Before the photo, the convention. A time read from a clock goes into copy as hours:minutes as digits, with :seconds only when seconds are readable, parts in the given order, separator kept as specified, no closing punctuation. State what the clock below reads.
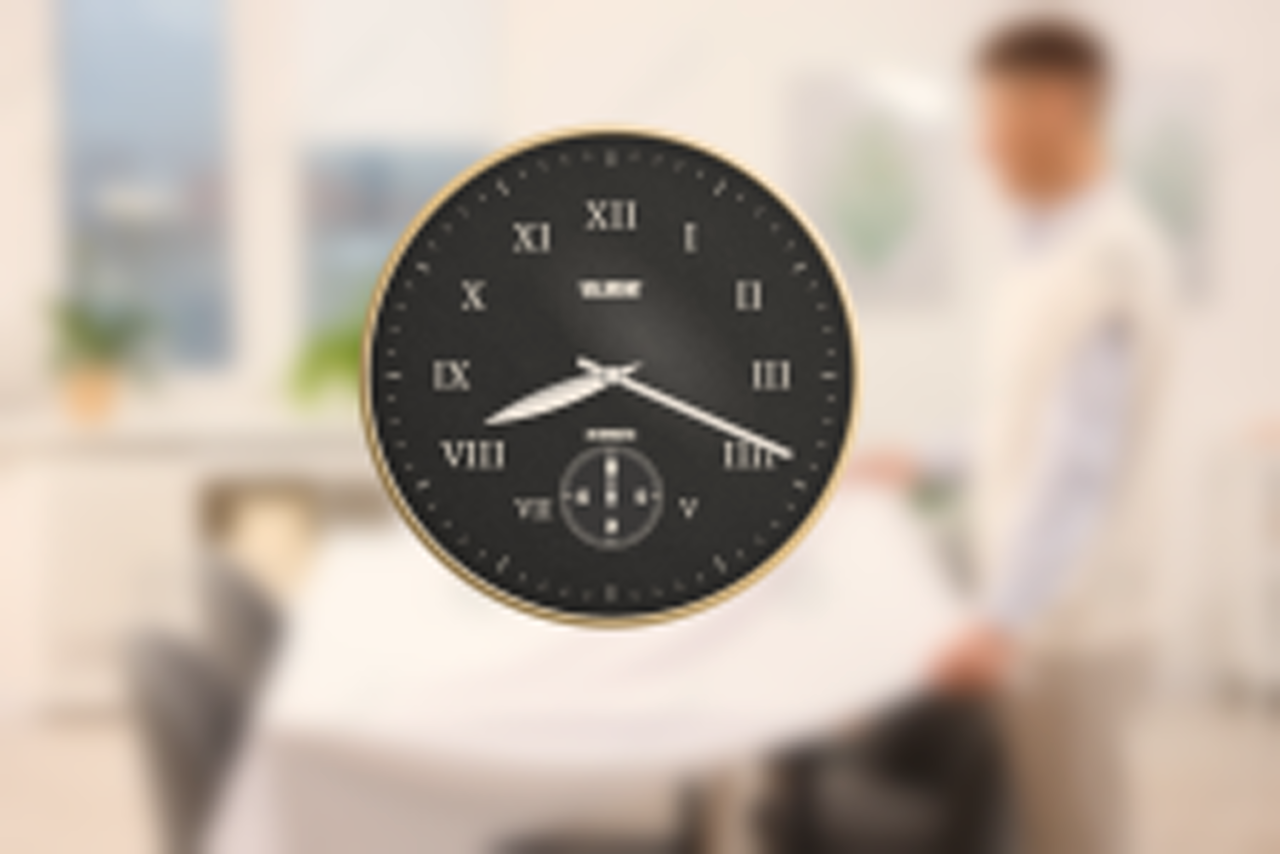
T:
8:19
